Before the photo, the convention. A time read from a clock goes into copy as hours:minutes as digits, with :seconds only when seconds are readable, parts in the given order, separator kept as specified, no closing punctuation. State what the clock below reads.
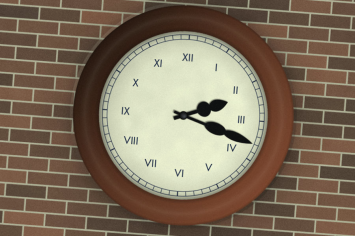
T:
2:18
